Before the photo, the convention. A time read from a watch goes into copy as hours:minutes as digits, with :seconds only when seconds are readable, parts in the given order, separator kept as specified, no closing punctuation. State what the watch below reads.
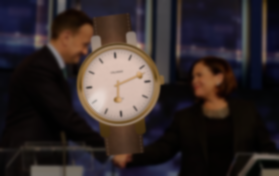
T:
6:12
